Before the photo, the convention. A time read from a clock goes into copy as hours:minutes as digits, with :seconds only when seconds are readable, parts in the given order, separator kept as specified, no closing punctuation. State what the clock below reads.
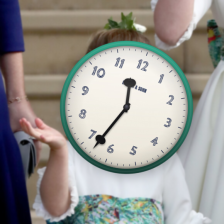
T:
11:33
